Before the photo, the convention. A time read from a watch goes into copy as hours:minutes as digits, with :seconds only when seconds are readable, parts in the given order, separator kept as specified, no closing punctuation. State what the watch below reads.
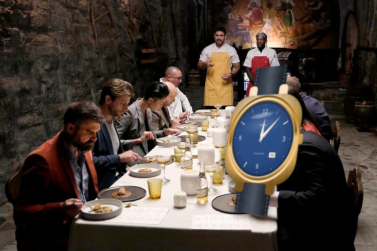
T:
12:07
